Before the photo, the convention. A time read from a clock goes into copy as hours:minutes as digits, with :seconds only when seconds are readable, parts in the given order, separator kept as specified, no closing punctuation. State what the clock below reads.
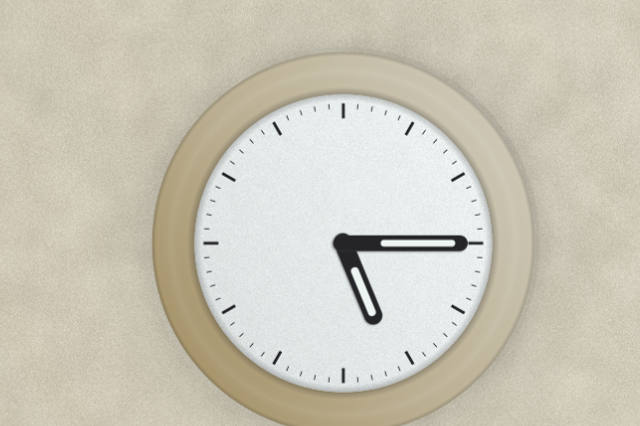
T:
5:15
